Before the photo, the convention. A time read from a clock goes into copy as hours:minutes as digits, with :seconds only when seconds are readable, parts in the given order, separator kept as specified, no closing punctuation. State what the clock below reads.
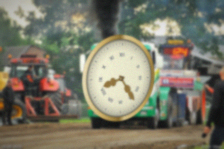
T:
8:24
